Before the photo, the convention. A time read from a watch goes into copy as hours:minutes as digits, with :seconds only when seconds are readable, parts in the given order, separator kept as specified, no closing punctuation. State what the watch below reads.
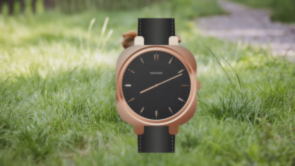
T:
8:11
